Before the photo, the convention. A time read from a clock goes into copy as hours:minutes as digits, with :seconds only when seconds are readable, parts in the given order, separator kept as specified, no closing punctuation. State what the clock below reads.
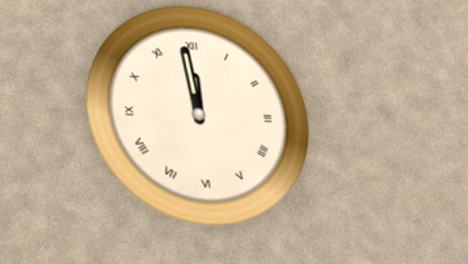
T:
11:59
